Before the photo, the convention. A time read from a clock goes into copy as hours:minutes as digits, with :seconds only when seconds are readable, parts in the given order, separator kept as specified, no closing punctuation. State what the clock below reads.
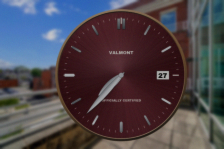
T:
7:37
